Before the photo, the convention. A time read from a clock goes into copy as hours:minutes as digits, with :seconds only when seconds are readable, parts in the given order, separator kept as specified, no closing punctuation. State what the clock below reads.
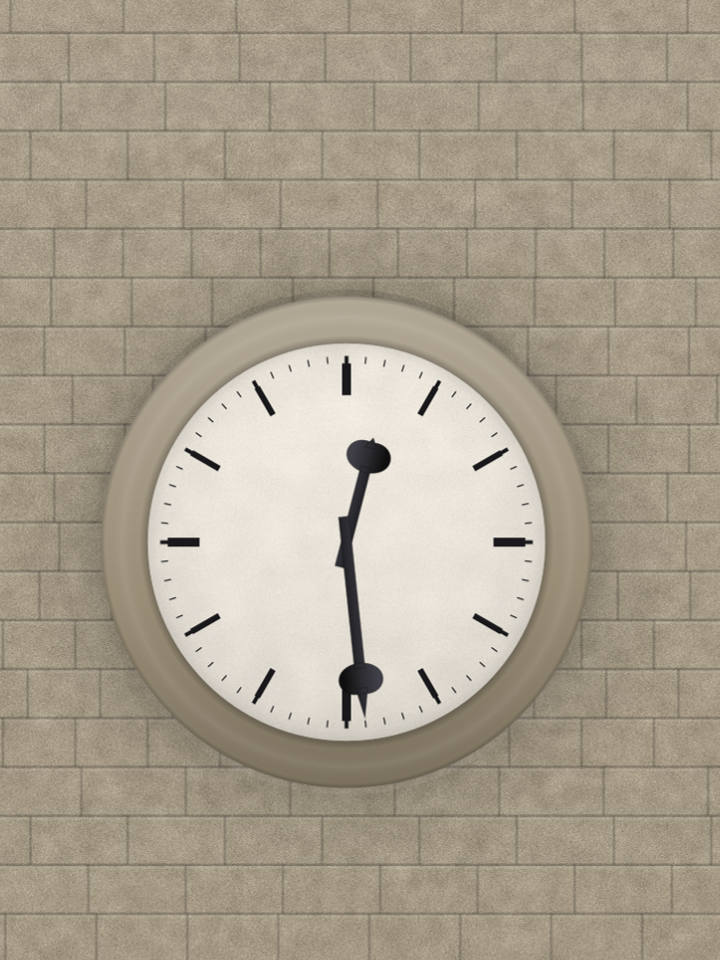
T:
12:29
